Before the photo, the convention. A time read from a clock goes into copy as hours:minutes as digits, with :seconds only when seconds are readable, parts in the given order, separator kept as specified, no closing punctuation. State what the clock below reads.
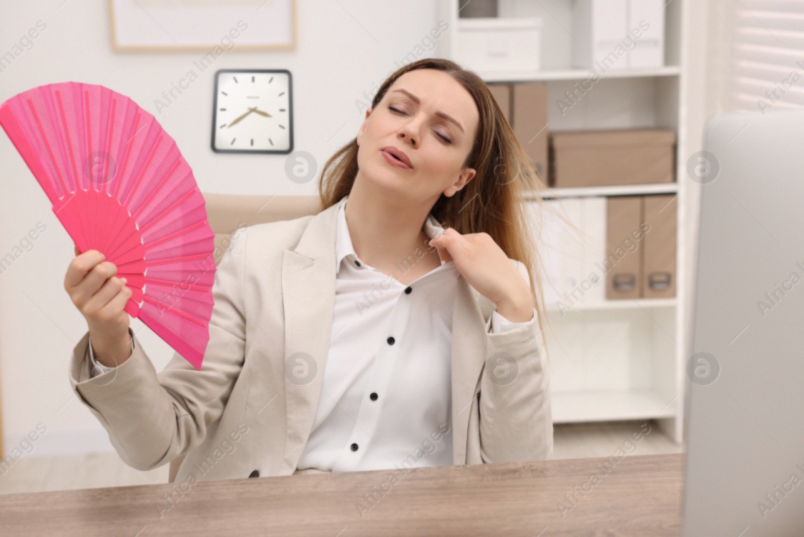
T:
3:39
